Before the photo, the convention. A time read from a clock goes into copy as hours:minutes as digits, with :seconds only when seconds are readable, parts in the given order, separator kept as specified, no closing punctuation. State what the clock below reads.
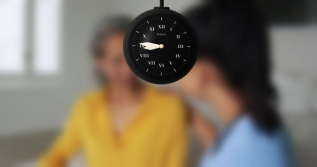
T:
8:46
